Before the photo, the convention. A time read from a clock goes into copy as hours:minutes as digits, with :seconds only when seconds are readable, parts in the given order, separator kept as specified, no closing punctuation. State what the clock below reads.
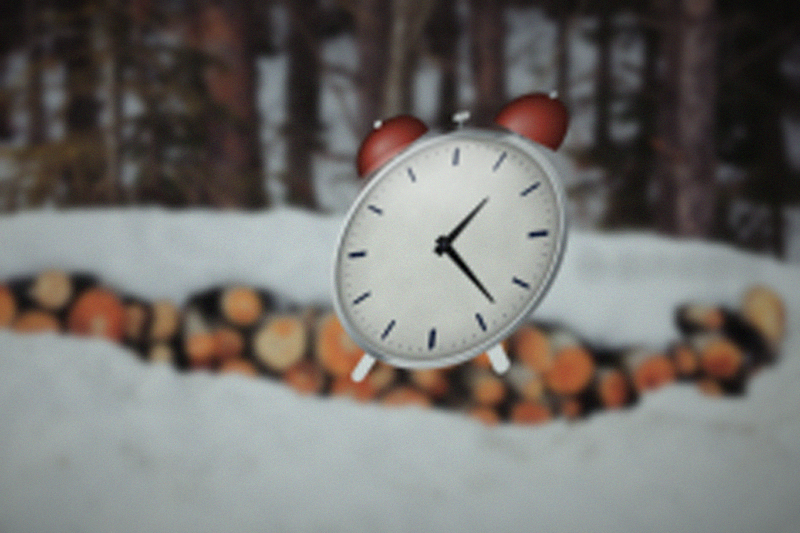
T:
1:23
